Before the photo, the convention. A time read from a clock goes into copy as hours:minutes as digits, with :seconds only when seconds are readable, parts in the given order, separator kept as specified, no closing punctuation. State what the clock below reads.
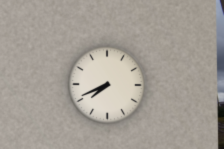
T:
7:41
